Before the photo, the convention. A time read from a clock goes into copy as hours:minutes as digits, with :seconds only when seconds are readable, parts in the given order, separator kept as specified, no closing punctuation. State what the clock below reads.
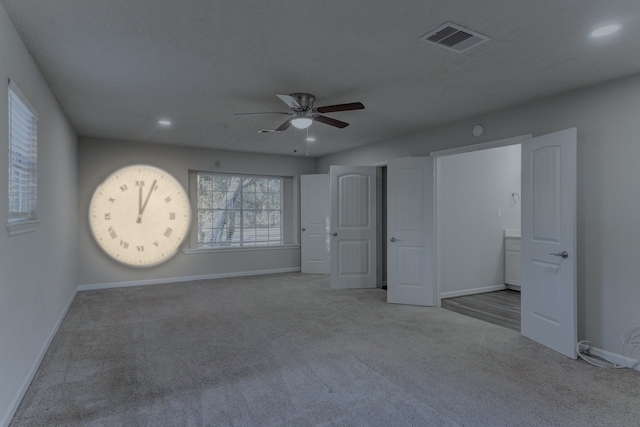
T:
12:04
